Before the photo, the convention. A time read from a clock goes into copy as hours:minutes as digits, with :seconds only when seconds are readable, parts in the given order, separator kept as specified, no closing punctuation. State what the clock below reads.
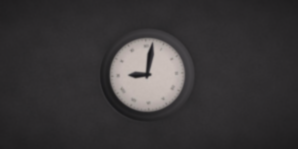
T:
9:02
